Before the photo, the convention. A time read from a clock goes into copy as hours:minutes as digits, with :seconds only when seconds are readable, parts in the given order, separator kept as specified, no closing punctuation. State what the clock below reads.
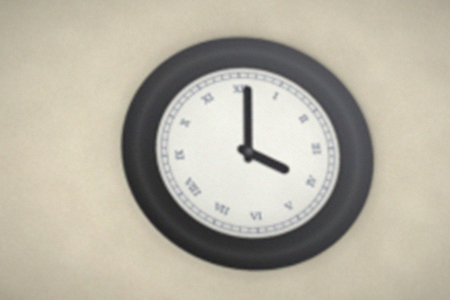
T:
4:01
